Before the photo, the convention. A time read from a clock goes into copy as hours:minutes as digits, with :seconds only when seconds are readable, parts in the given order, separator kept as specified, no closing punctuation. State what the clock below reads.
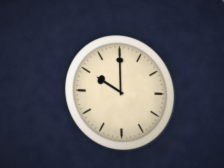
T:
10:00
